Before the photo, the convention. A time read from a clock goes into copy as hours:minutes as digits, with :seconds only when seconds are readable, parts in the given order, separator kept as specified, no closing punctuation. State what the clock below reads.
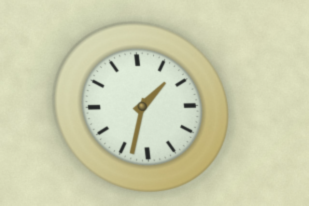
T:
1:33
